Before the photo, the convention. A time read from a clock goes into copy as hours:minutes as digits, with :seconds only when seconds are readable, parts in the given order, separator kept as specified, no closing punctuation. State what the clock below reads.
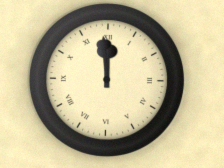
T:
11:59
